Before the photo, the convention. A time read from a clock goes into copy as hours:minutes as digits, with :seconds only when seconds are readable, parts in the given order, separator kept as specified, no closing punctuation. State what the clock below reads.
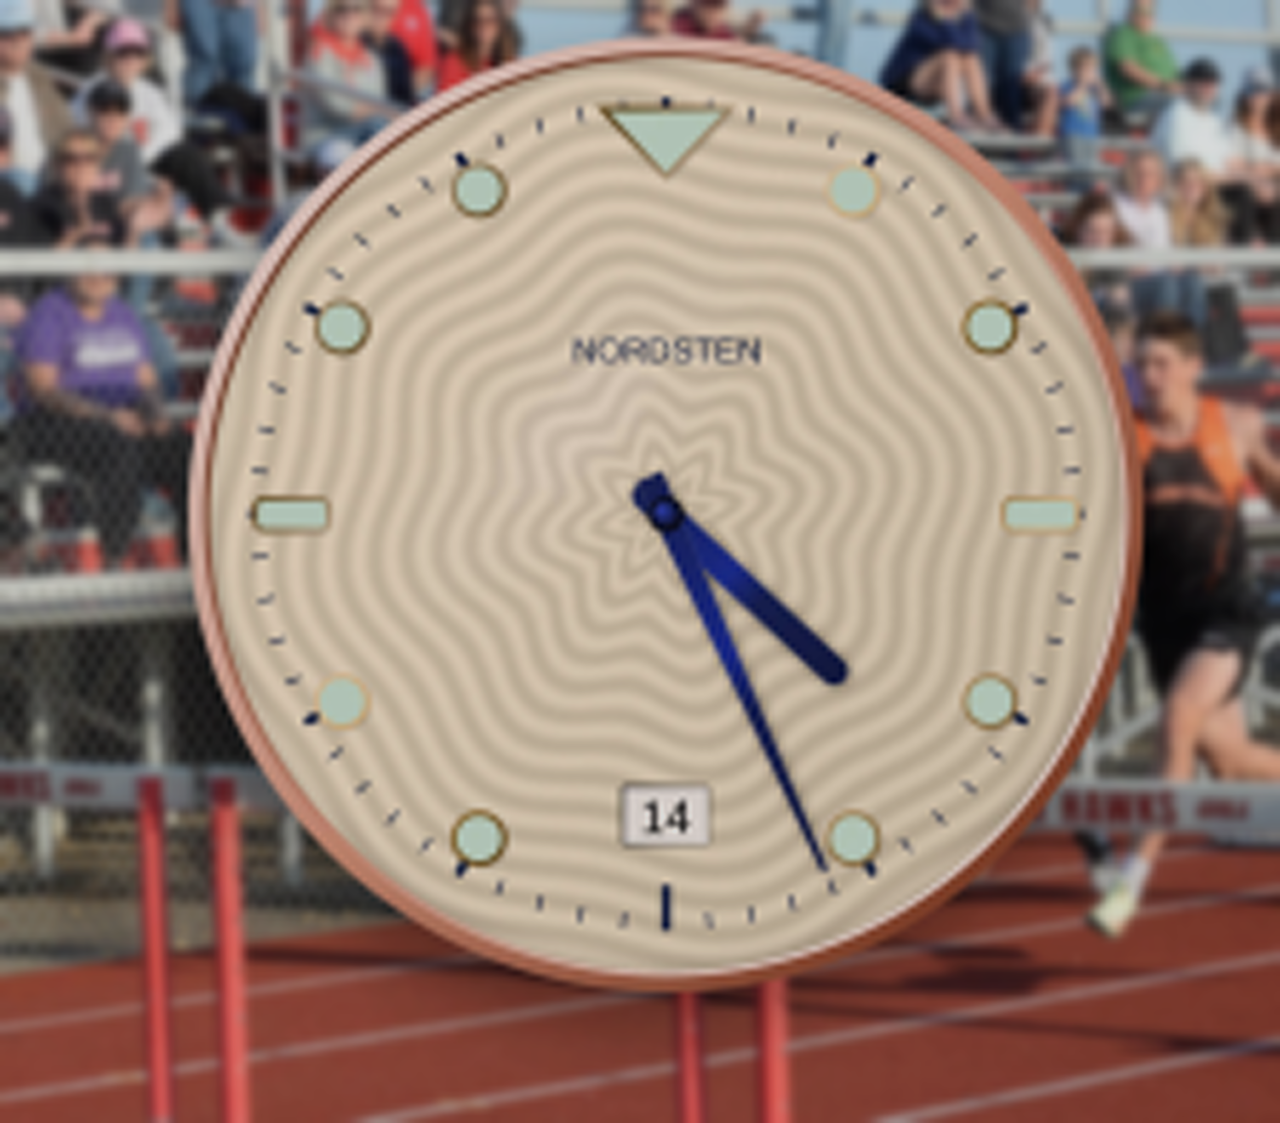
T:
4:26
